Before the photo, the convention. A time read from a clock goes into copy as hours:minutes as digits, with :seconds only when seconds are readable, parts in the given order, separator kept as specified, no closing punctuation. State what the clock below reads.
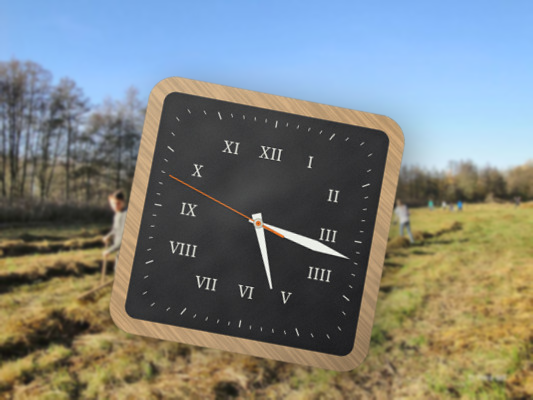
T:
5:16:48
